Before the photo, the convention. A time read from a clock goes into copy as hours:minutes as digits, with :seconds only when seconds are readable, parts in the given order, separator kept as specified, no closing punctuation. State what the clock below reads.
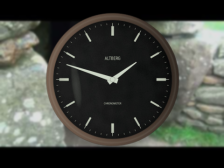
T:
1:48
